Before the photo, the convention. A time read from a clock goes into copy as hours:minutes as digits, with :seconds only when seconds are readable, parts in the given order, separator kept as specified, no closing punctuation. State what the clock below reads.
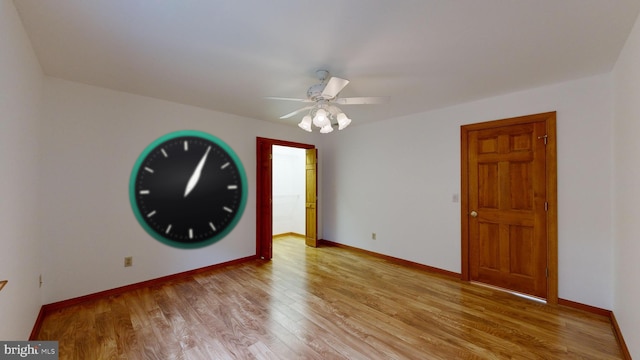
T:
1:05
